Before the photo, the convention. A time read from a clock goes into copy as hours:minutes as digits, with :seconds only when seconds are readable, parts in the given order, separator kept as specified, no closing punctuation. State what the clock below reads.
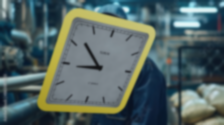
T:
8:52
